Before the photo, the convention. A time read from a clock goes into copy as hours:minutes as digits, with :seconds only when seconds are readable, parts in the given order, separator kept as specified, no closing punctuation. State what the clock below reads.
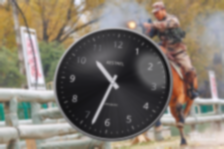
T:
10:33
